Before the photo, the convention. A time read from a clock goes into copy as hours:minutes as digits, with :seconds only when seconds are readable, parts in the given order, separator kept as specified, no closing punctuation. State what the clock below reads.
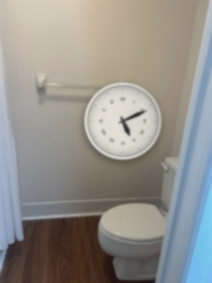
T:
5:11
